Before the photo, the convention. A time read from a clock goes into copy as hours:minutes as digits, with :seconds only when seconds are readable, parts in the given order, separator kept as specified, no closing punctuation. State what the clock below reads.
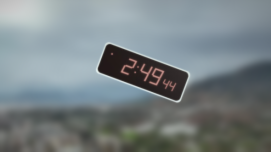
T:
2:49:44
